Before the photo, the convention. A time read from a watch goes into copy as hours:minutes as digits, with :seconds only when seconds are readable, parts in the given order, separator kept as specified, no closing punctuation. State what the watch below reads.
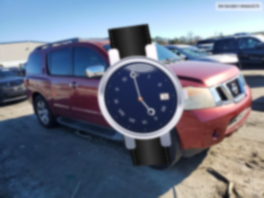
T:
4:59
